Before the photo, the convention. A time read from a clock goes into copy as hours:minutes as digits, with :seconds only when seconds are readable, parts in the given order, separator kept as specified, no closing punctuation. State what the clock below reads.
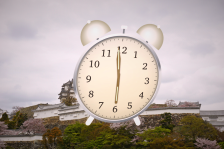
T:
5:59
